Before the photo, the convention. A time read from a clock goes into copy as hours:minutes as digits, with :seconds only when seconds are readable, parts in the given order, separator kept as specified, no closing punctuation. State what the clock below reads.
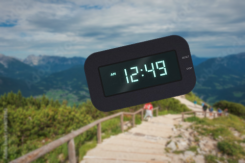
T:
12:49
